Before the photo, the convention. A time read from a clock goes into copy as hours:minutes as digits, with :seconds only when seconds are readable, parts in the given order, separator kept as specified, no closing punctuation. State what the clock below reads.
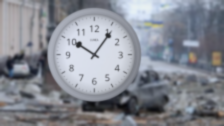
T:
10:06
